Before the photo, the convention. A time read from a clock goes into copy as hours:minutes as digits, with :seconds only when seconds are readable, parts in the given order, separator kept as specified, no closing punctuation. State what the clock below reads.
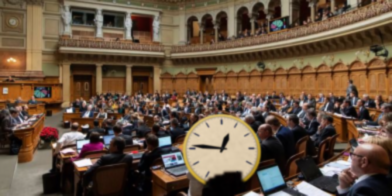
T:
12:46
